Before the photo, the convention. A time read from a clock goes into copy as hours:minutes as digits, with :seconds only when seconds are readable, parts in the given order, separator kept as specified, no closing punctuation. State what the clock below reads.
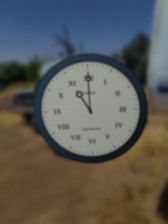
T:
11:00
